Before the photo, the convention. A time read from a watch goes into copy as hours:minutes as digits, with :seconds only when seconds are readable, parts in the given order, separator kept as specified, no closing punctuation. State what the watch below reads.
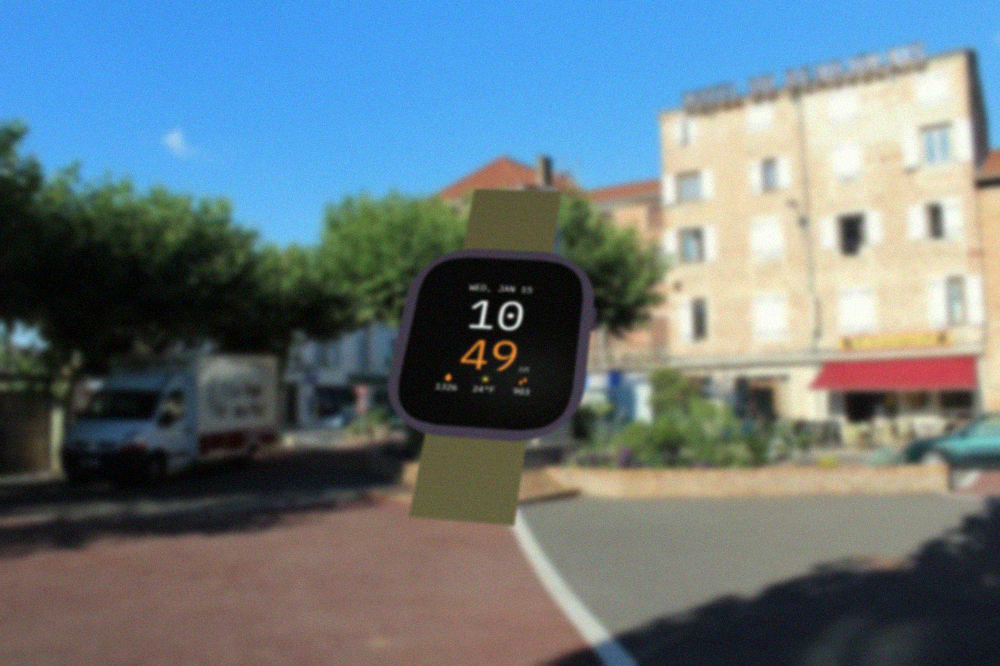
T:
10:49
